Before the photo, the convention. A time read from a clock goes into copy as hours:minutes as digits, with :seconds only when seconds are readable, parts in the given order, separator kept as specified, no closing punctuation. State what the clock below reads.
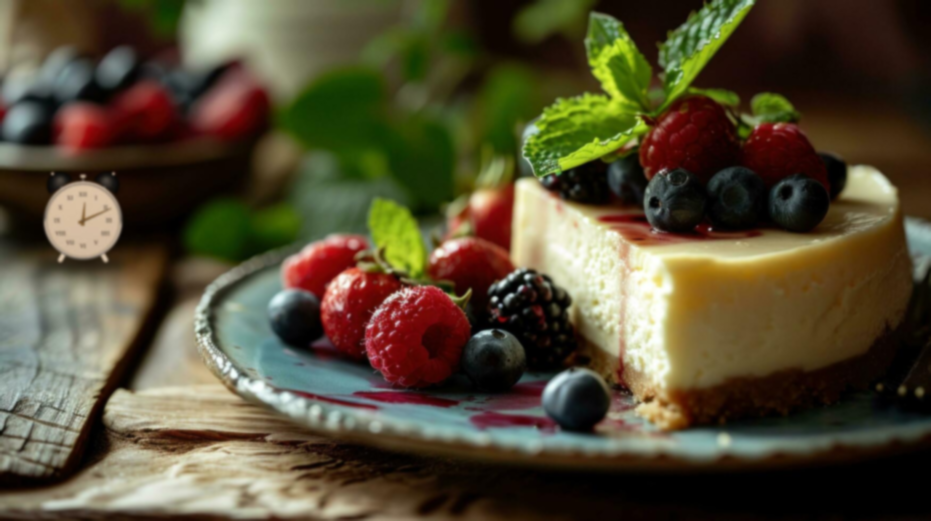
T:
12:11
